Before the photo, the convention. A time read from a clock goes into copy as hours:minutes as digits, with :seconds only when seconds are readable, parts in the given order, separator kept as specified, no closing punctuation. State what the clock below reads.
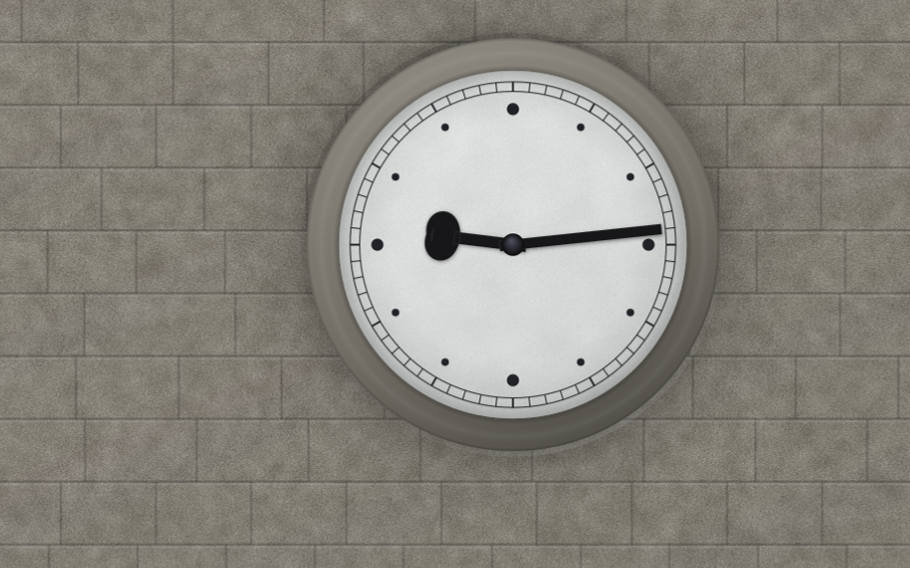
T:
9:14
